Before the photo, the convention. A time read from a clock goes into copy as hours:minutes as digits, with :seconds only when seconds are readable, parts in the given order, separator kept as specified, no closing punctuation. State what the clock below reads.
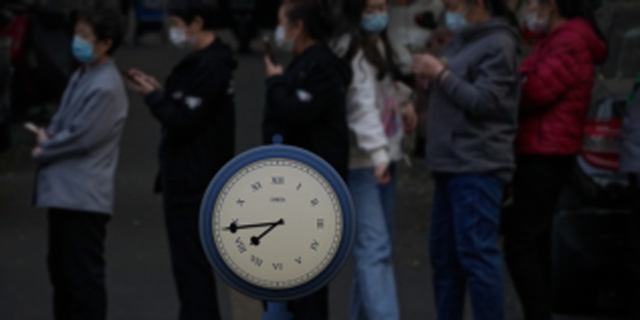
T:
7:44
